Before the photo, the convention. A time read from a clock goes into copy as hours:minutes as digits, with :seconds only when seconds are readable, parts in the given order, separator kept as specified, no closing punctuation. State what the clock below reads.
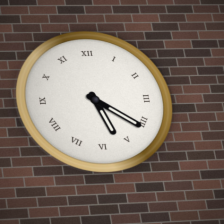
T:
5:21
